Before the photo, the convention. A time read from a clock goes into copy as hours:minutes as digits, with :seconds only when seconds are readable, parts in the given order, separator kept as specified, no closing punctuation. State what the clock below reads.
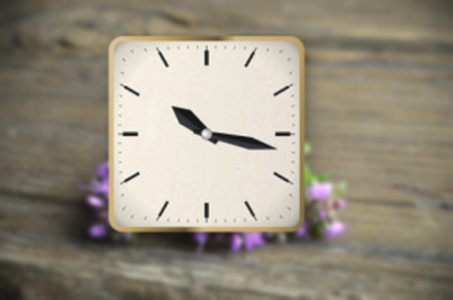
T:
10:17
